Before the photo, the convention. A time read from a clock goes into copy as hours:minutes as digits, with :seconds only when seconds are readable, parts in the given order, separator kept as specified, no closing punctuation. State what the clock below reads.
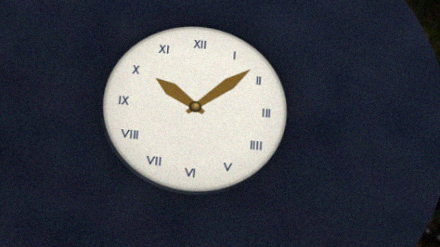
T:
10:08
